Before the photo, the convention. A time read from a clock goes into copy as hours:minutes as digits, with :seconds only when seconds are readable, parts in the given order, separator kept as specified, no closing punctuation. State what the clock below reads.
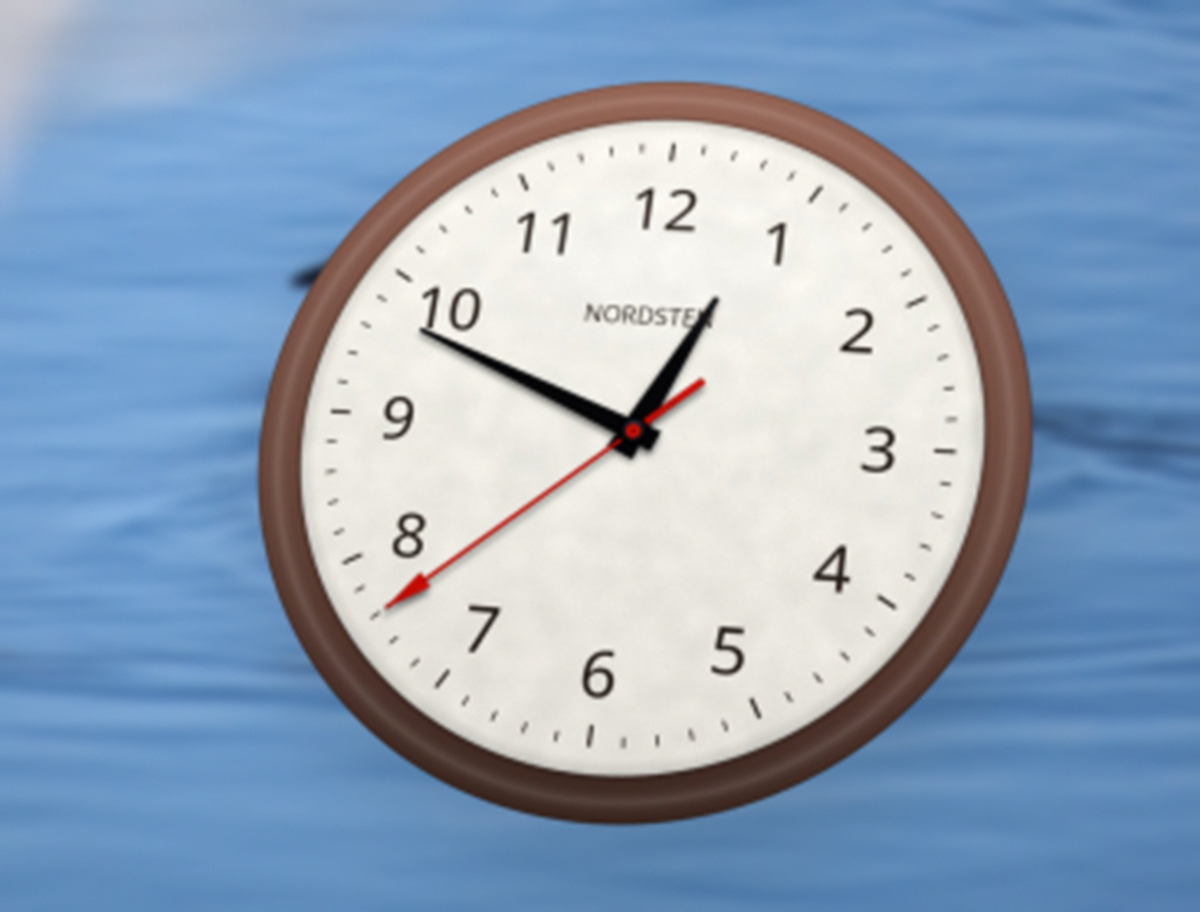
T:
12:48:38
